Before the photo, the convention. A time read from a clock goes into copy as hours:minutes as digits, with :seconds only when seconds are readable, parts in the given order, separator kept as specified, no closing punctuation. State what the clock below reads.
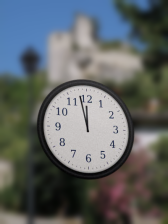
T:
11:58
